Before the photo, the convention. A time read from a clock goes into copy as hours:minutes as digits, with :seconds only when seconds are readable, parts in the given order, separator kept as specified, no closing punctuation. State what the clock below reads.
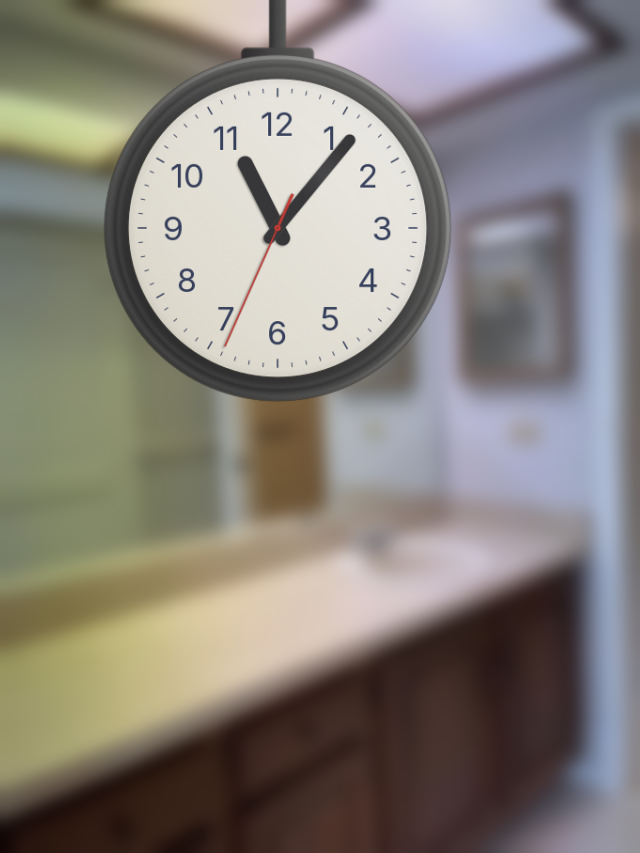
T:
11:06:34
